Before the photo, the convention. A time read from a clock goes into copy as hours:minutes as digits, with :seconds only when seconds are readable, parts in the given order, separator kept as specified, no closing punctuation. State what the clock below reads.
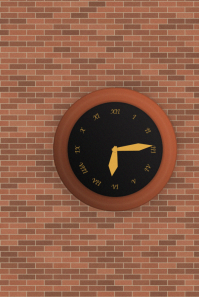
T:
6:14
